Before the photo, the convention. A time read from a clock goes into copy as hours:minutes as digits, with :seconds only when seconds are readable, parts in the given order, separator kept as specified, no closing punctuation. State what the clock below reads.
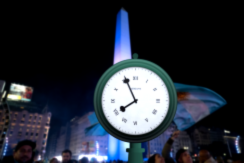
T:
7:56
